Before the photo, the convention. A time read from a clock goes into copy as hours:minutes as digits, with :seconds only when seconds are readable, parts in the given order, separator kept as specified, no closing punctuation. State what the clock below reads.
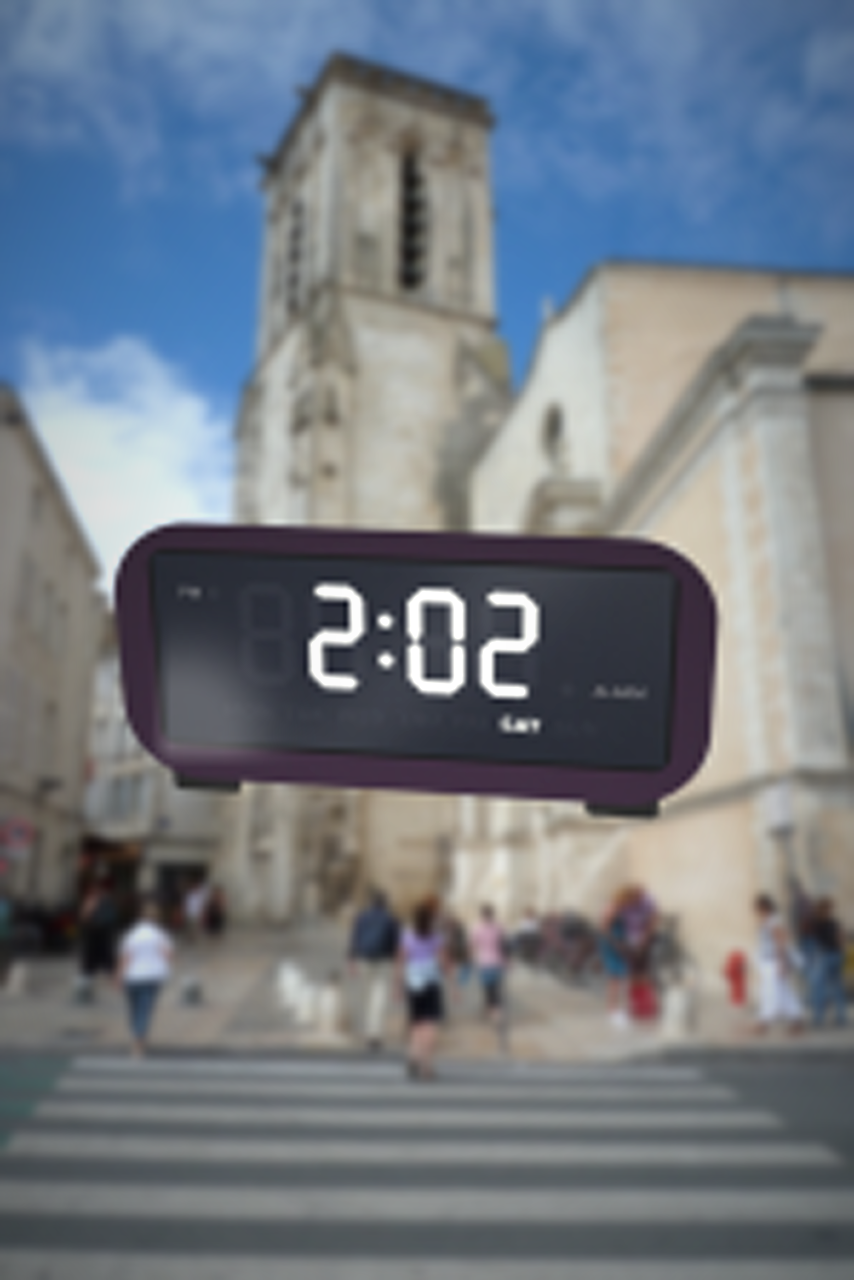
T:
2:02
